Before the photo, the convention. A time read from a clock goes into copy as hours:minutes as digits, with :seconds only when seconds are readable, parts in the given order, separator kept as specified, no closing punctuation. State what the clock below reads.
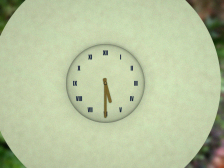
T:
5:30
